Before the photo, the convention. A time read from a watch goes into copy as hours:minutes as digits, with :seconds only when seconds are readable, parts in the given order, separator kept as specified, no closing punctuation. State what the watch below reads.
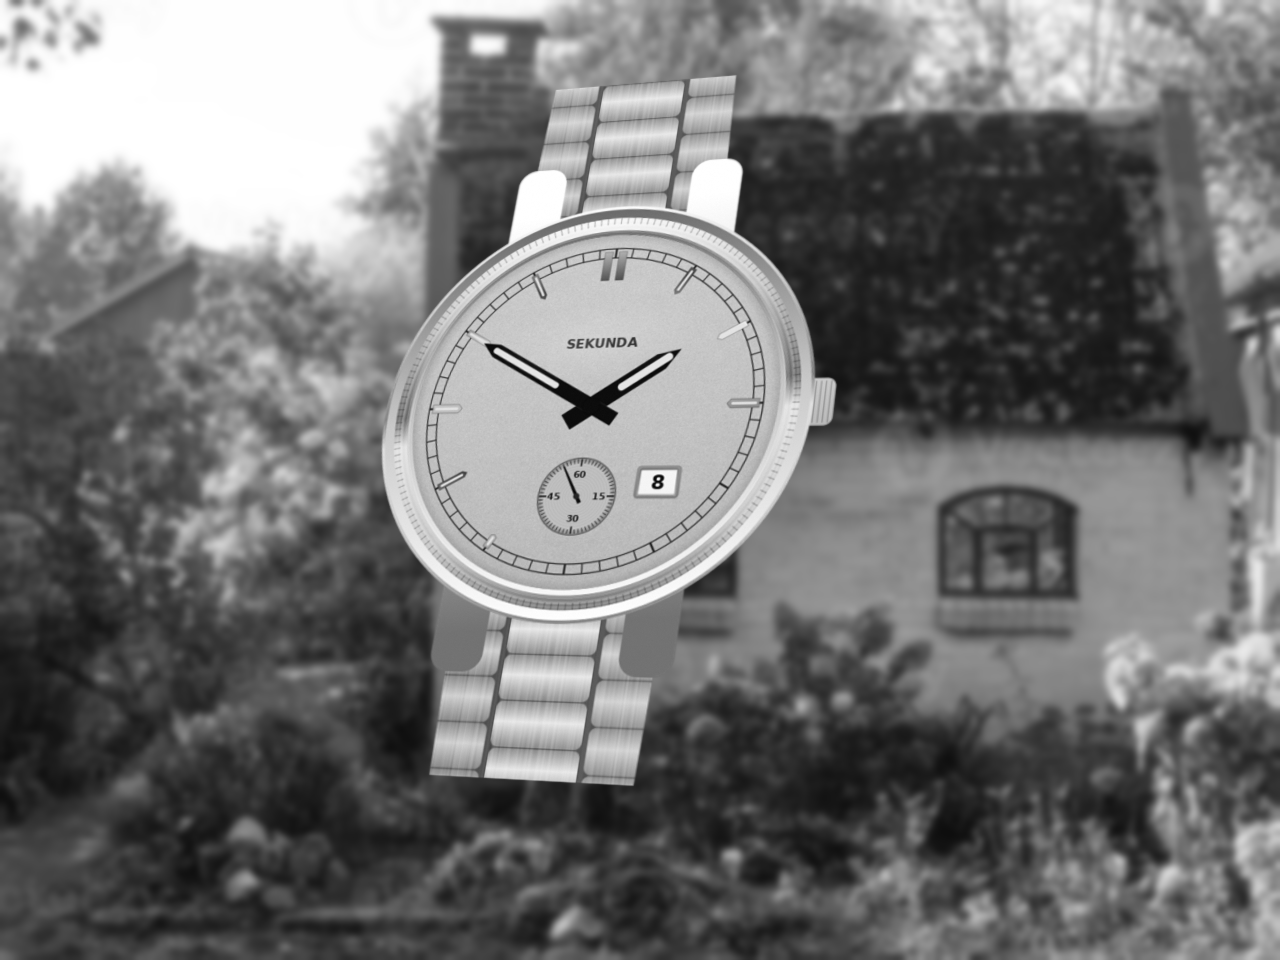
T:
1:49:55
